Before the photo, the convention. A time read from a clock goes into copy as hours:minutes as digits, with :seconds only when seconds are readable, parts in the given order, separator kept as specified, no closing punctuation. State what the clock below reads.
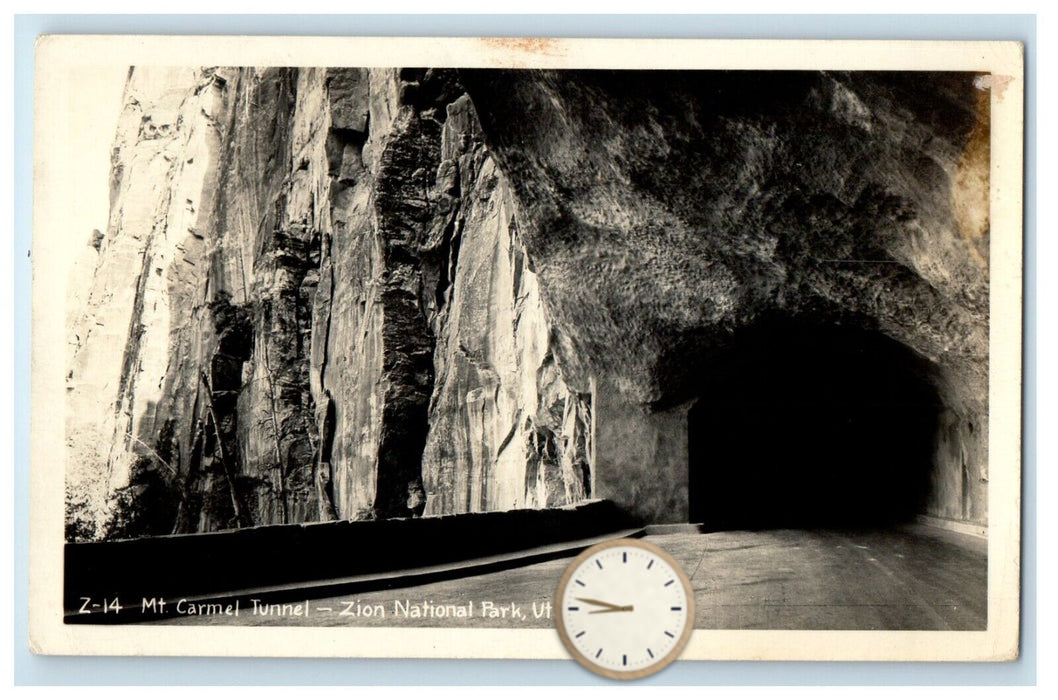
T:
8:47
